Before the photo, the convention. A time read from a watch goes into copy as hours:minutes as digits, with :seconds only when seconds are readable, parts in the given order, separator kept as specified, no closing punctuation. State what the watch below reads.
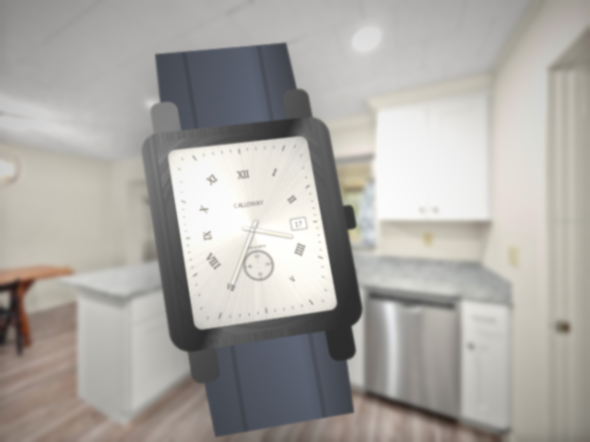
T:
3:35
